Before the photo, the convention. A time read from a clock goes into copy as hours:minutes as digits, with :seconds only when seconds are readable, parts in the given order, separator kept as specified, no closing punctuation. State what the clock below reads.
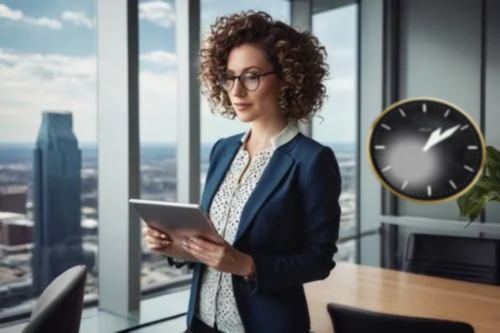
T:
1:09
